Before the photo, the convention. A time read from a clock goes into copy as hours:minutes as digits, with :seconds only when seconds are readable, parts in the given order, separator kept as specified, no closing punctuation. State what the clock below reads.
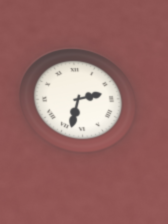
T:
2:33
